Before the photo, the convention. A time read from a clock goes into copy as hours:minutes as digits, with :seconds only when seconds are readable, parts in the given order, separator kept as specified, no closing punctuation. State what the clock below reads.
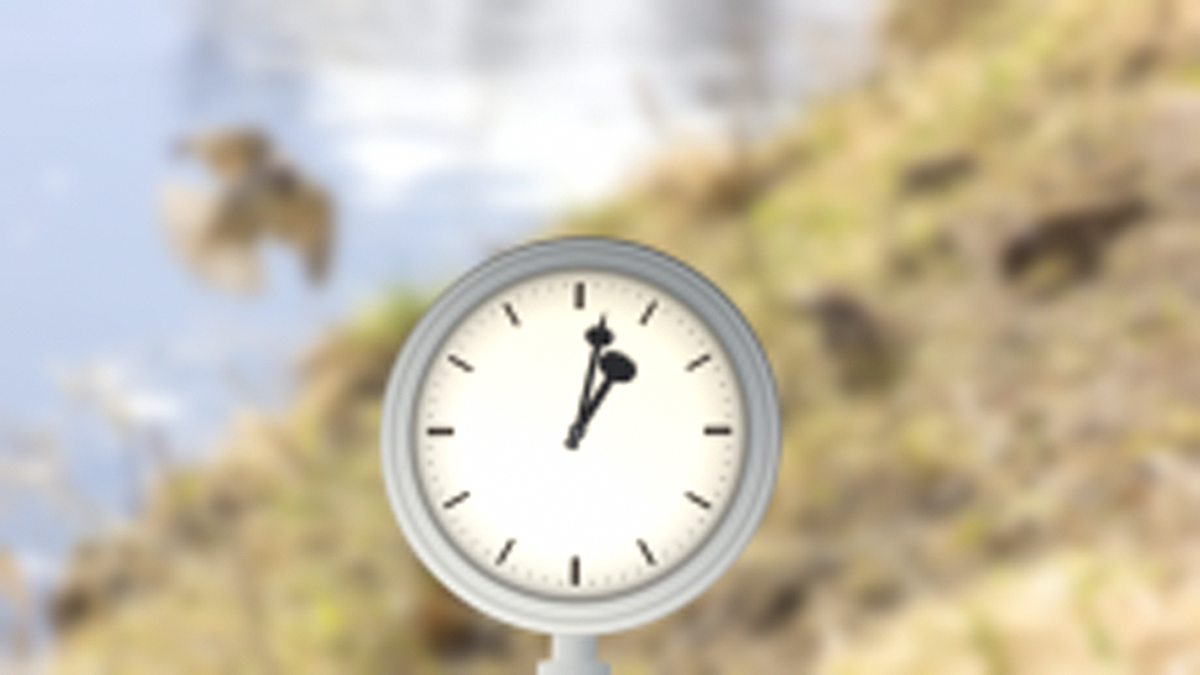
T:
1:02
